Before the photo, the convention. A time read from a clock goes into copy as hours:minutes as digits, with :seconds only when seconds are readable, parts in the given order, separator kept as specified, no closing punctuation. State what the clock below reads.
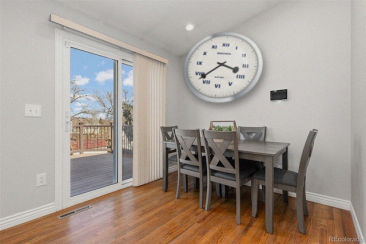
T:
3:38
